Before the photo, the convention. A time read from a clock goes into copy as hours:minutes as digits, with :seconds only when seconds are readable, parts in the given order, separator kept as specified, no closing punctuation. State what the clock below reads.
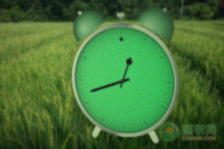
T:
12:42
